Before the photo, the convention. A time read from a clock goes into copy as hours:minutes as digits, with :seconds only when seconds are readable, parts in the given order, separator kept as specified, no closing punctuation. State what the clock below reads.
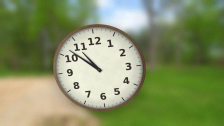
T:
10:52
